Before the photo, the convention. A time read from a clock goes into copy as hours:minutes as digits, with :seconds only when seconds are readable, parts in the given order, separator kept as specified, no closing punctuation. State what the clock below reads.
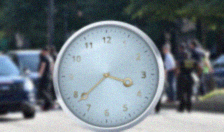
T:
3:38
